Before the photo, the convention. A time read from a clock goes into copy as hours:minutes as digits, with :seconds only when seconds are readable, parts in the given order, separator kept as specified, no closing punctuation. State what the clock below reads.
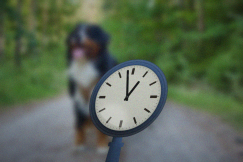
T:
12:58
